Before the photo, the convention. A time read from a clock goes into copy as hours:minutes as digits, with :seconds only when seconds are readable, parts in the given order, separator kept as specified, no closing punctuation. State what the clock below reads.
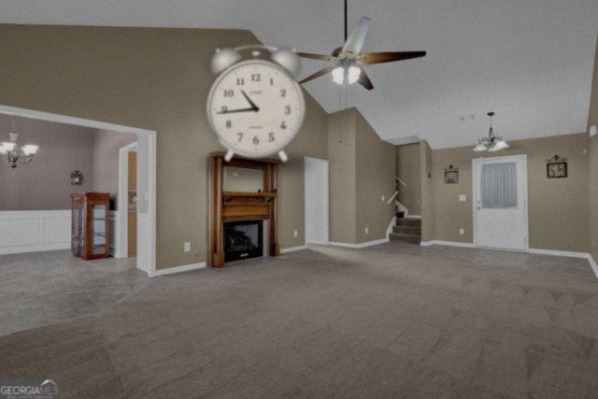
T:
10:44
